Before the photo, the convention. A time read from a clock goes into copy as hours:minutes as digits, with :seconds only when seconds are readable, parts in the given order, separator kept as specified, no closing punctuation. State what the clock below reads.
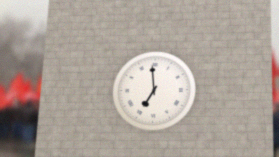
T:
6:59
